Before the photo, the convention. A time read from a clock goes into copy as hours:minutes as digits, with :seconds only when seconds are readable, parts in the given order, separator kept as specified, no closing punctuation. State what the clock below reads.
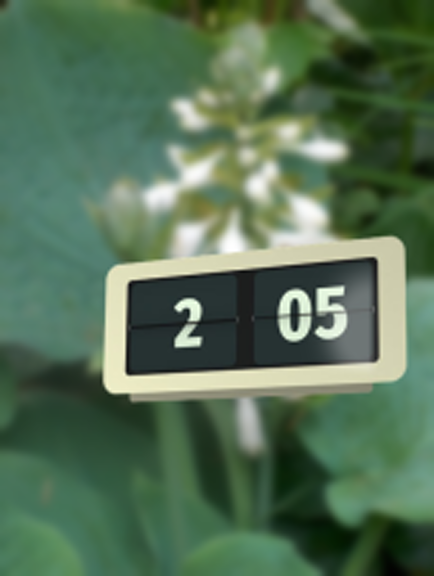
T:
2:05
